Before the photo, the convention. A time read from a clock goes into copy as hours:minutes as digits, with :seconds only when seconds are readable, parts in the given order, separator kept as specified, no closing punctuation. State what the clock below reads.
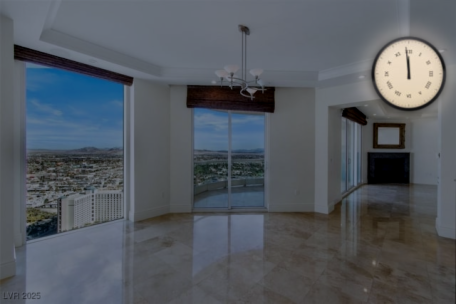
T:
11:59
